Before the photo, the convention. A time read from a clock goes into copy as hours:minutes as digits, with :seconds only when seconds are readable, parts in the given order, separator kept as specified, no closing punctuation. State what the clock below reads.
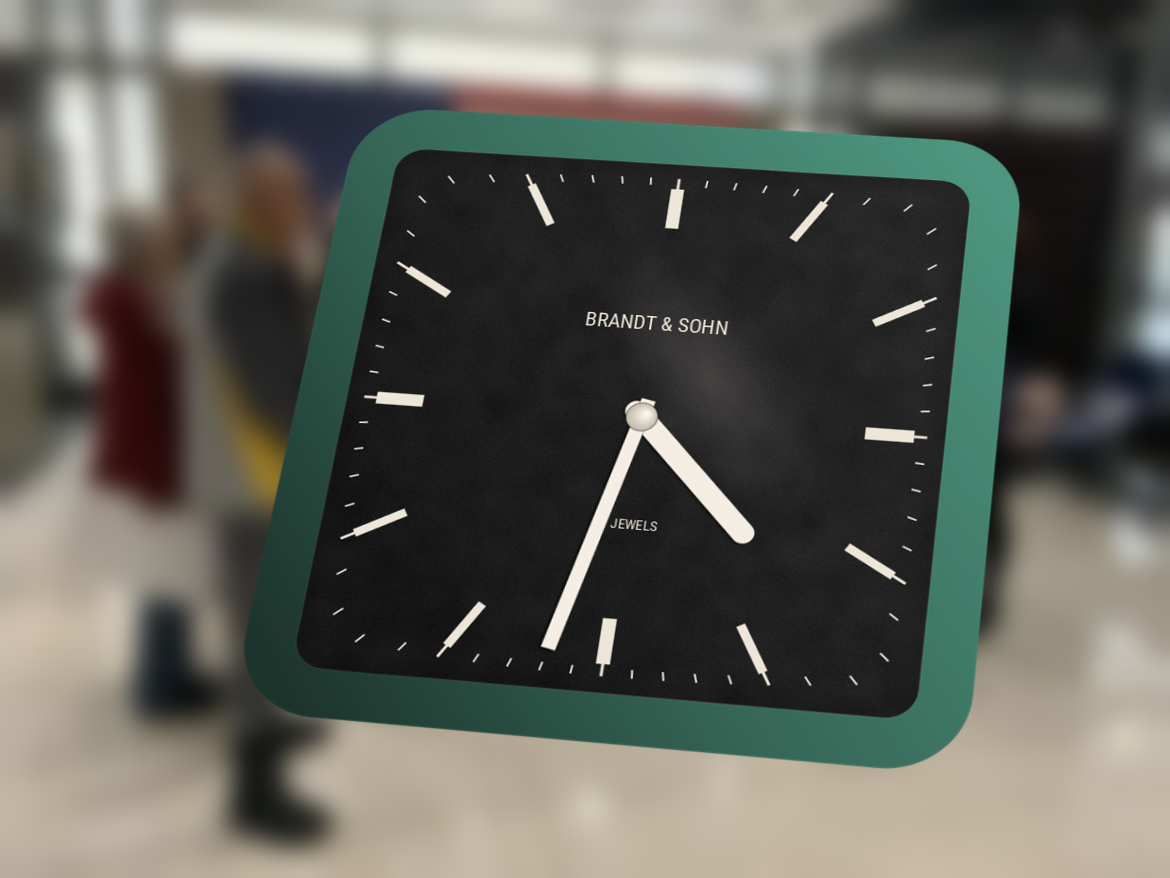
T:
4:32
